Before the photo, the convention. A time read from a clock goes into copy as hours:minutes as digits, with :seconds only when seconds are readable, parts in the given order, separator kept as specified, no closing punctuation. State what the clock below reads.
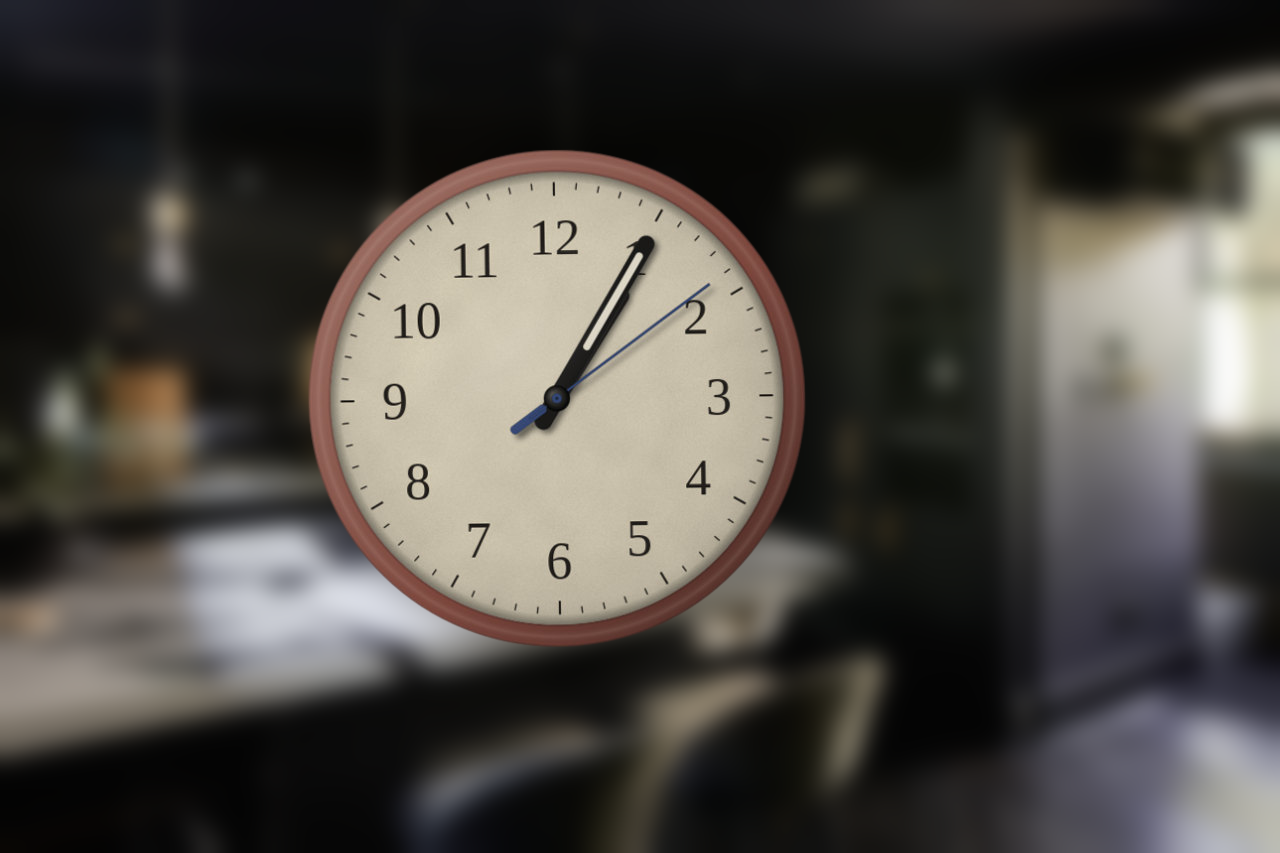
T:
1:05:09
